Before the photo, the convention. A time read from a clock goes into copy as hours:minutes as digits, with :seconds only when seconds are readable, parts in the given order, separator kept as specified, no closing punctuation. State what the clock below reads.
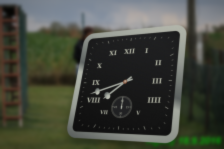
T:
7:42
